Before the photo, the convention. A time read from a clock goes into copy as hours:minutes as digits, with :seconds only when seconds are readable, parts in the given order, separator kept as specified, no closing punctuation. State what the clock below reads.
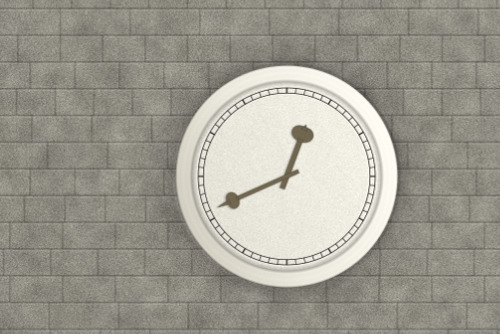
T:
12:41
